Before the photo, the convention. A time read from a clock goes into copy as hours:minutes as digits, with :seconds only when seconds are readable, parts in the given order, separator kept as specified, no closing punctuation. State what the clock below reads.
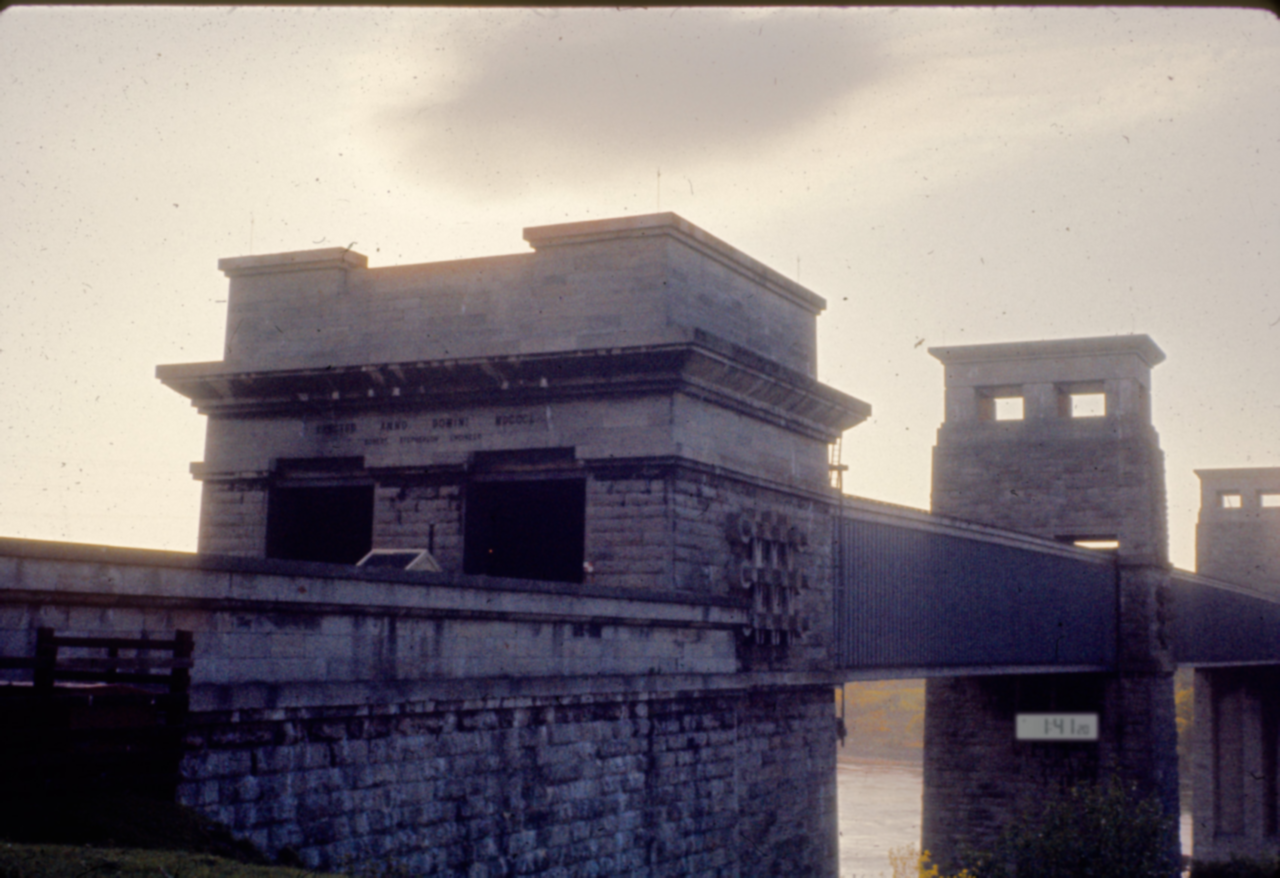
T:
1:41
